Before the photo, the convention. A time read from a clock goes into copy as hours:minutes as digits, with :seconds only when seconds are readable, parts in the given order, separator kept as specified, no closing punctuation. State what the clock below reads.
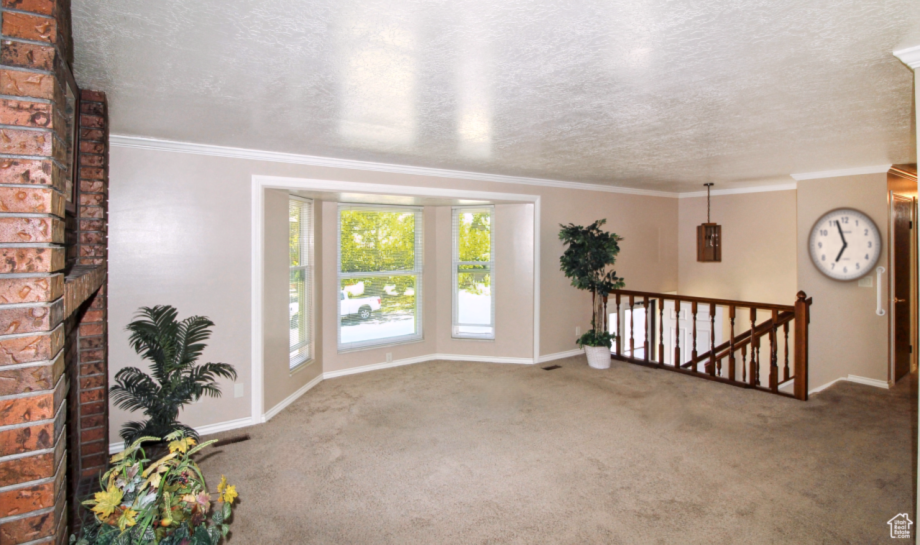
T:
6:57
